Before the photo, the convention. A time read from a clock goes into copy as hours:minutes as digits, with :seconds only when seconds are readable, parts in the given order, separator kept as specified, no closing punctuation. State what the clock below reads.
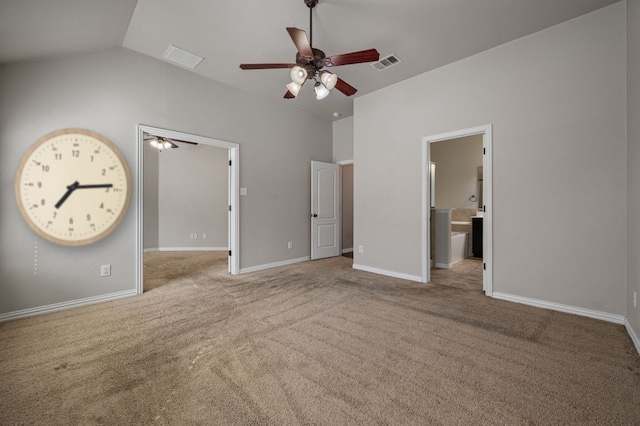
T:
7:14
